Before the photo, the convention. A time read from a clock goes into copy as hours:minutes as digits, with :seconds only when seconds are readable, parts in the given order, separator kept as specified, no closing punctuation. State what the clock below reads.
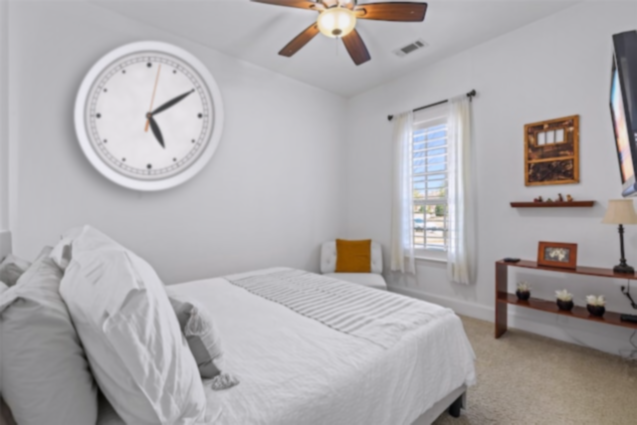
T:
5:10:02
